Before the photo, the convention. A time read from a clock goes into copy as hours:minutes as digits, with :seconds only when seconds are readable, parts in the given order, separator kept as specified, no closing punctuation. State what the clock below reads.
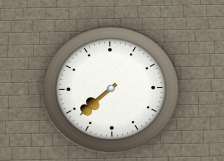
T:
7:38
